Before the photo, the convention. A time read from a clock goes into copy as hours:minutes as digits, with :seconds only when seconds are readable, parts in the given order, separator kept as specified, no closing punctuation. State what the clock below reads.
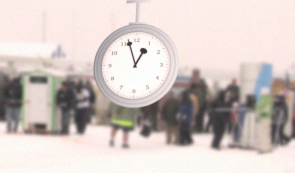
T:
12:57
